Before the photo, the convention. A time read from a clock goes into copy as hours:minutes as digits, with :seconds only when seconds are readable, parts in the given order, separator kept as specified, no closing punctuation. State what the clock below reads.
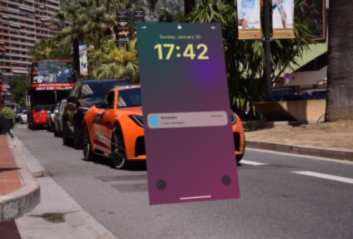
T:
17:42
